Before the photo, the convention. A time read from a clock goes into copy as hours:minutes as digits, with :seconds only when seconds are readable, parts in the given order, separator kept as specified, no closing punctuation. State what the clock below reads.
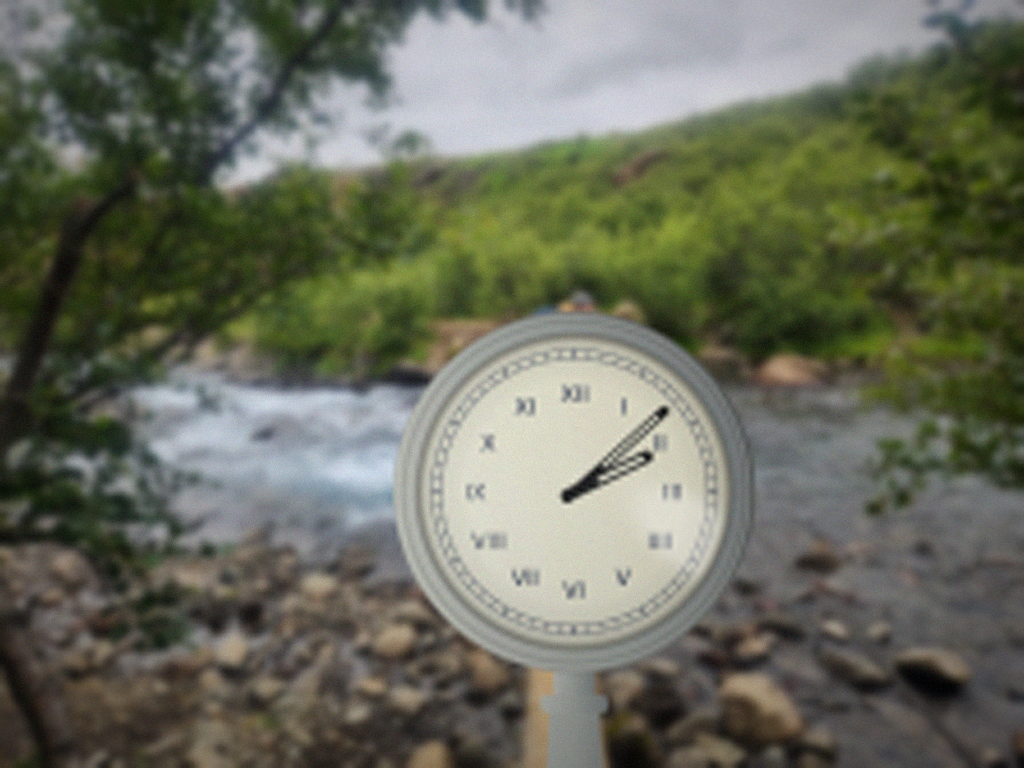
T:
2:08
